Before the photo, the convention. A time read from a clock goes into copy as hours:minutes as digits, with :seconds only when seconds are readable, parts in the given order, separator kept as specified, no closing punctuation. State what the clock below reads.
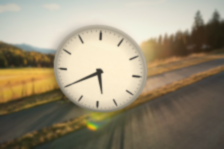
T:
5:40
